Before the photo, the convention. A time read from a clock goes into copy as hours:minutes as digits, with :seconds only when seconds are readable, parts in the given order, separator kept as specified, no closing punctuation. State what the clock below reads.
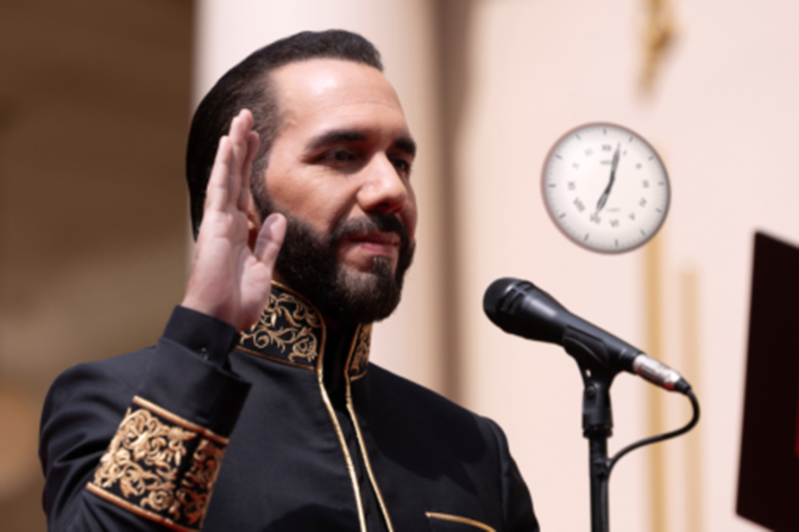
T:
7:03
